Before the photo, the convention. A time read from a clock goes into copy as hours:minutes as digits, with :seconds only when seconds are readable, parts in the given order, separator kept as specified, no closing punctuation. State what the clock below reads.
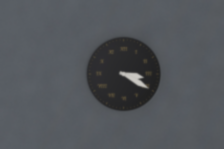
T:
3:20
